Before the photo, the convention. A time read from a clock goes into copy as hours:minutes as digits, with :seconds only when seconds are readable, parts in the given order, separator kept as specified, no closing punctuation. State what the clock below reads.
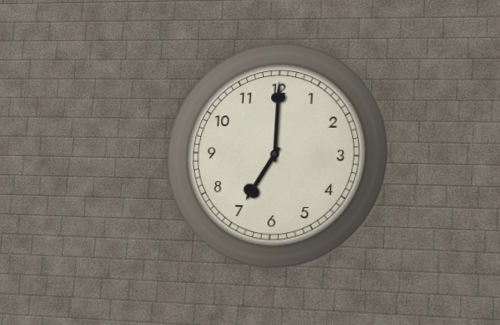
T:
7:00
